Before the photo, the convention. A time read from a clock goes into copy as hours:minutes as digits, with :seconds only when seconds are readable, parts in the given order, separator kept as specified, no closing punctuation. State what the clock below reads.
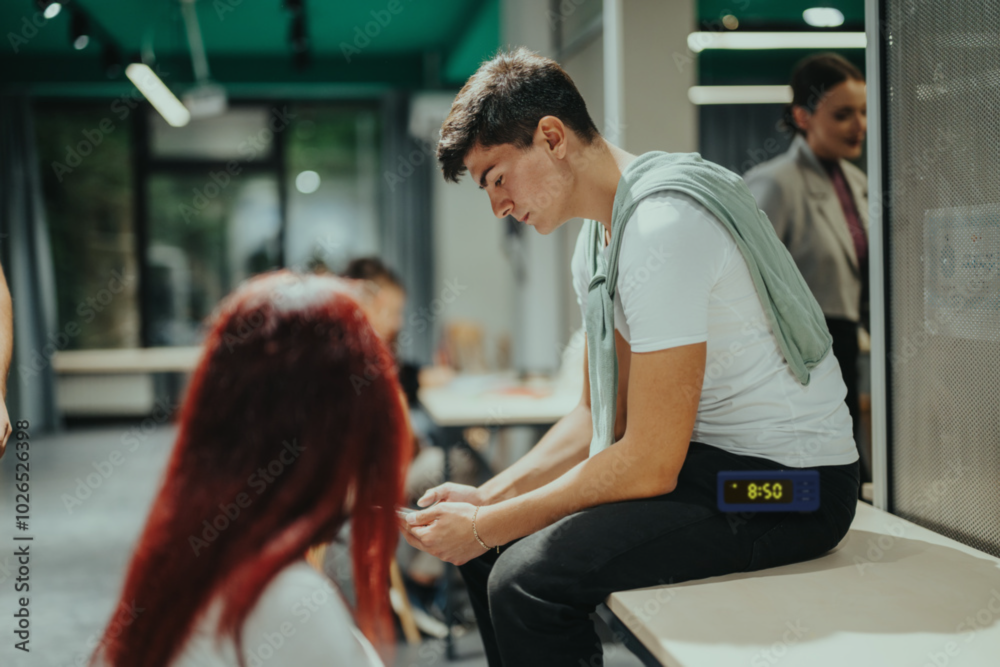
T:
8:50
